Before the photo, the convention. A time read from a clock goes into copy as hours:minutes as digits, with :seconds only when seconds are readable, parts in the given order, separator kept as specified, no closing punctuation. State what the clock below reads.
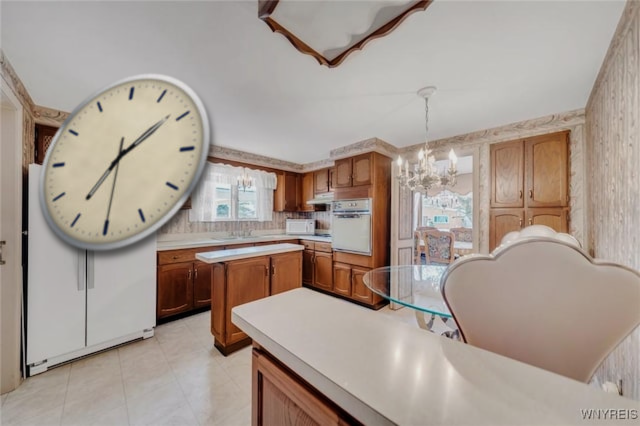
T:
7:08:30
